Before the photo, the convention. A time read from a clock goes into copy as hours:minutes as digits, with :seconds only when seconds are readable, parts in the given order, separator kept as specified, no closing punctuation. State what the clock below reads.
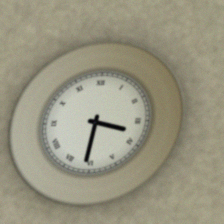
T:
3:31
